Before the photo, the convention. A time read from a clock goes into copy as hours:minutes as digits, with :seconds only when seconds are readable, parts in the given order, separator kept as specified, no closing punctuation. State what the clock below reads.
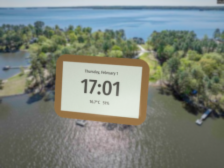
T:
17:01
